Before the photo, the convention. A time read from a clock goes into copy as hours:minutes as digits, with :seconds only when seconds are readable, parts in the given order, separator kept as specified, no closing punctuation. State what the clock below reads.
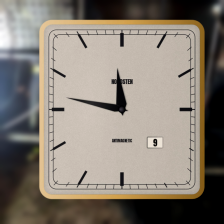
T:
11:47
